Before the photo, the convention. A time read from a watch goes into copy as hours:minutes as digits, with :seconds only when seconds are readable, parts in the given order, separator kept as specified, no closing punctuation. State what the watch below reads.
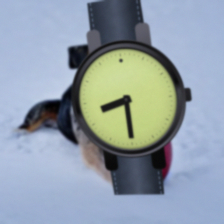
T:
8:30
